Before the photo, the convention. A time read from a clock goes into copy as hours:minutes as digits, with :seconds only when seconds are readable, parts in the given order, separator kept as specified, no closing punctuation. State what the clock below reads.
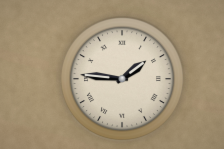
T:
1:46
